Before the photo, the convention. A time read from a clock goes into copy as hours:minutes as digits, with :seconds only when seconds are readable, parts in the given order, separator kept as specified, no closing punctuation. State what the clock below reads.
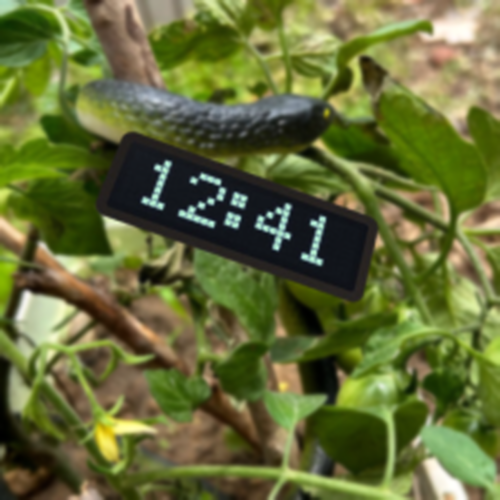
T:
12:41
